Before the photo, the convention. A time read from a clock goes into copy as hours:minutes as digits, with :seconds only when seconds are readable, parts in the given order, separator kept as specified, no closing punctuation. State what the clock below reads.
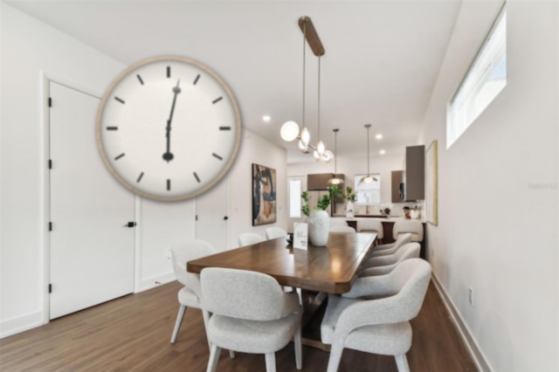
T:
6:02
